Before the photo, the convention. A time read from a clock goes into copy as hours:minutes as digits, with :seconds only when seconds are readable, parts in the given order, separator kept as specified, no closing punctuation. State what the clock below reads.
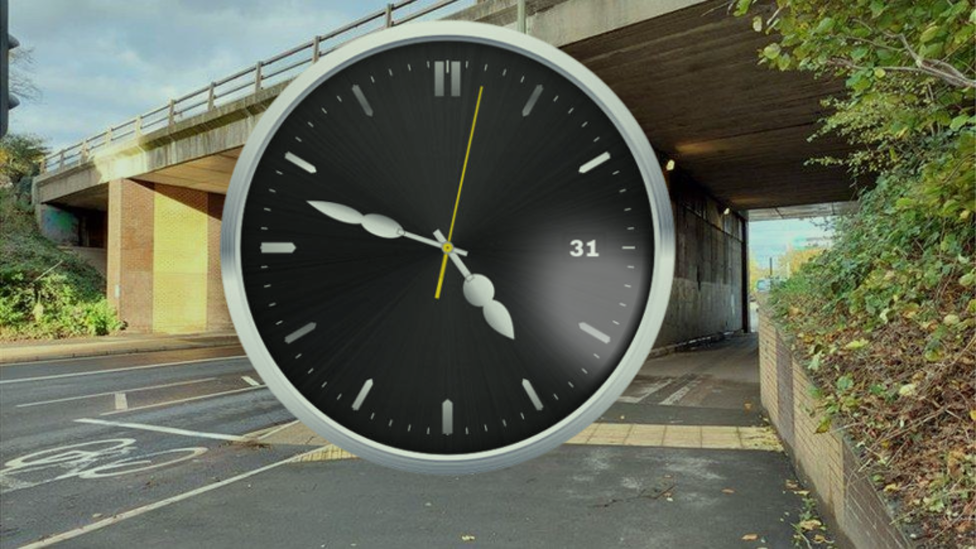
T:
4:48:02
